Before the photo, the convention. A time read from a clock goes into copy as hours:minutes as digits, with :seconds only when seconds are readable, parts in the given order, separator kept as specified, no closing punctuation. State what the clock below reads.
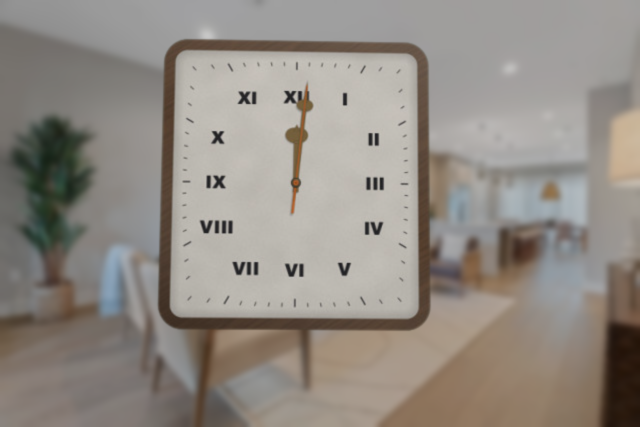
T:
12:01:01
